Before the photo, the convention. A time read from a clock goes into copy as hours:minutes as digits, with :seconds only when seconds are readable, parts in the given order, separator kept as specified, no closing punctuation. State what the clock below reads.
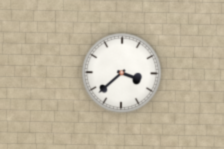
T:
3:38
